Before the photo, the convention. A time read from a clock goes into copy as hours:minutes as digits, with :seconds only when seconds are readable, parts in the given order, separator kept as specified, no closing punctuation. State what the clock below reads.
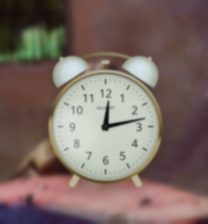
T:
12:13
